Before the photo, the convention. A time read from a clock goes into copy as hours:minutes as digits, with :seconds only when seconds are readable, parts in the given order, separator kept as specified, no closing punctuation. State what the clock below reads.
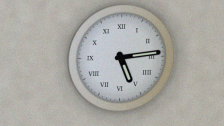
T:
5:14
